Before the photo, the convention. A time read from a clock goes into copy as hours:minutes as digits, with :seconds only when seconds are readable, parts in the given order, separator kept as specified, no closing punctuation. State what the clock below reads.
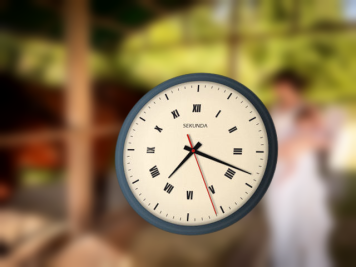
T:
7:18:26
